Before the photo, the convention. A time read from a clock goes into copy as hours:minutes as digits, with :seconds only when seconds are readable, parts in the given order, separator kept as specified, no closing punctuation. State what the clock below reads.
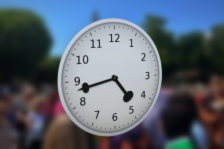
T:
4:43
